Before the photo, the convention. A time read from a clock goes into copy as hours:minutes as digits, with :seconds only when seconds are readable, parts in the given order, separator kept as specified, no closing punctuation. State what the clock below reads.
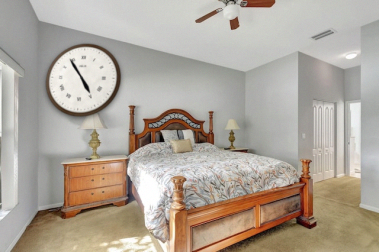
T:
4:54
